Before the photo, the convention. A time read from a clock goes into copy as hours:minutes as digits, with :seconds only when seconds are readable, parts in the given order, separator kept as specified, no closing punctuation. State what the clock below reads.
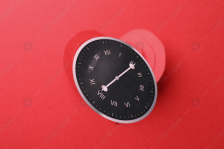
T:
8:11
